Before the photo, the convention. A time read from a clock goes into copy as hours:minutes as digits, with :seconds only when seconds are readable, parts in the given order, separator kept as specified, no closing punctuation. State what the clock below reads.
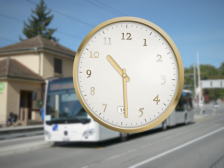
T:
10:29
